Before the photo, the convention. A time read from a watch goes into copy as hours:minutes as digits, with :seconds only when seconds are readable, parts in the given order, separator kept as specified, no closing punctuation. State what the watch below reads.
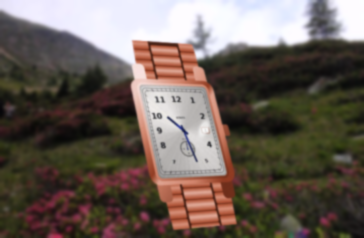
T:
10:28
